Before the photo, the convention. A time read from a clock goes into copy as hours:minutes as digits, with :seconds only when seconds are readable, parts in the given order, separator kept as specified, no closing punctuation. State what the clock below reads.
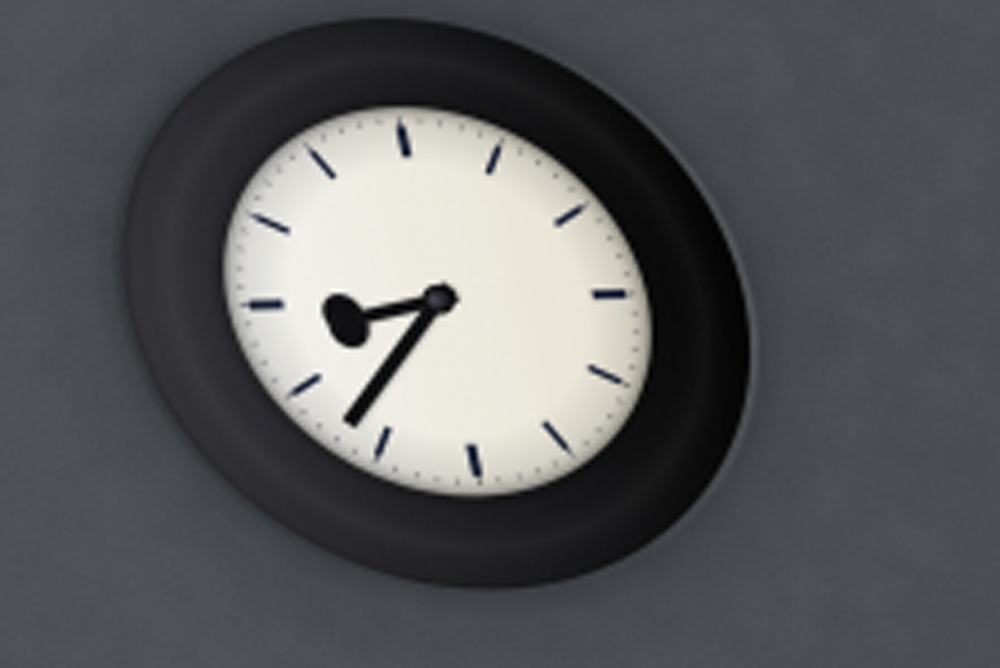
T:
8:37
